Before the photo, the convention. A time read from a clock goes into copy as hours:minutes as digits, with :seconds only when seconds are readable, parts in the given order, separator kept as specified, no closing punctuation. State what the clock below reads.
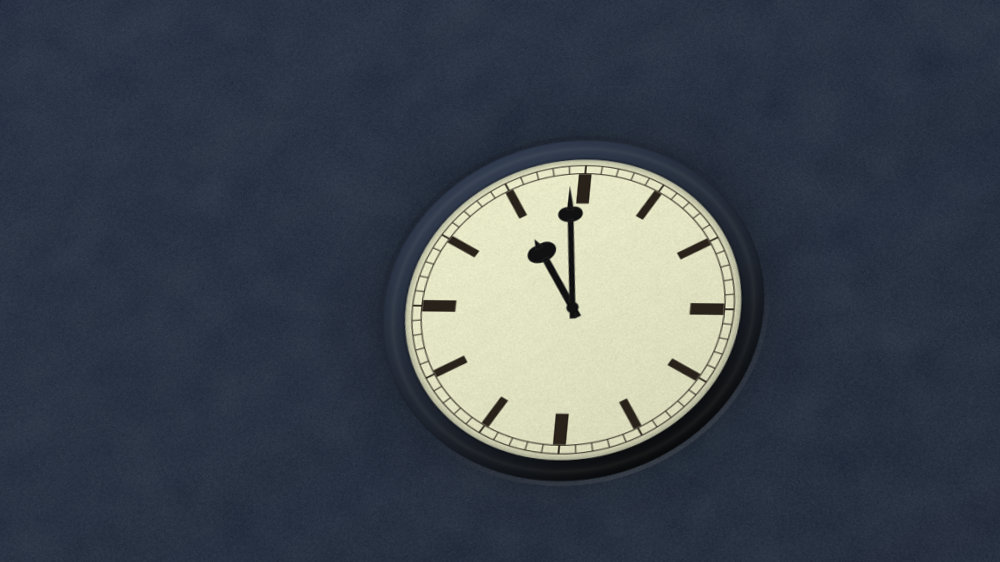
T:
10:59
